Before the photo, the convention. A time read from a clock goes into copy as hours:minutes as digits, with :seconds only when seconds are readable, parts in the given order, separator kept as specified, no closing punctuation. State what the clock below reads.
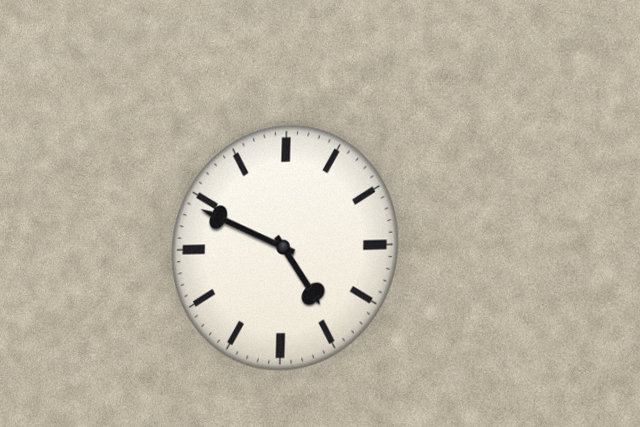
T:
4:49
